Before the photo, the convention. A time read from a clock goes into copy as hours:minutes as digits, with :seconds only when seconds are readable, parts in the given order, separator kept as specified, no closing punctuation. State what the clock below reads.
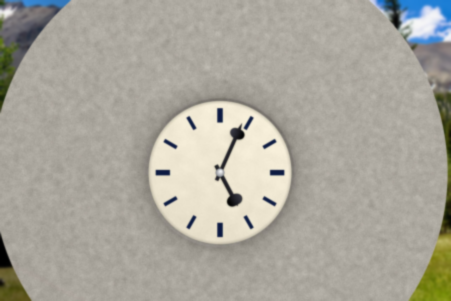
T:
5:04
